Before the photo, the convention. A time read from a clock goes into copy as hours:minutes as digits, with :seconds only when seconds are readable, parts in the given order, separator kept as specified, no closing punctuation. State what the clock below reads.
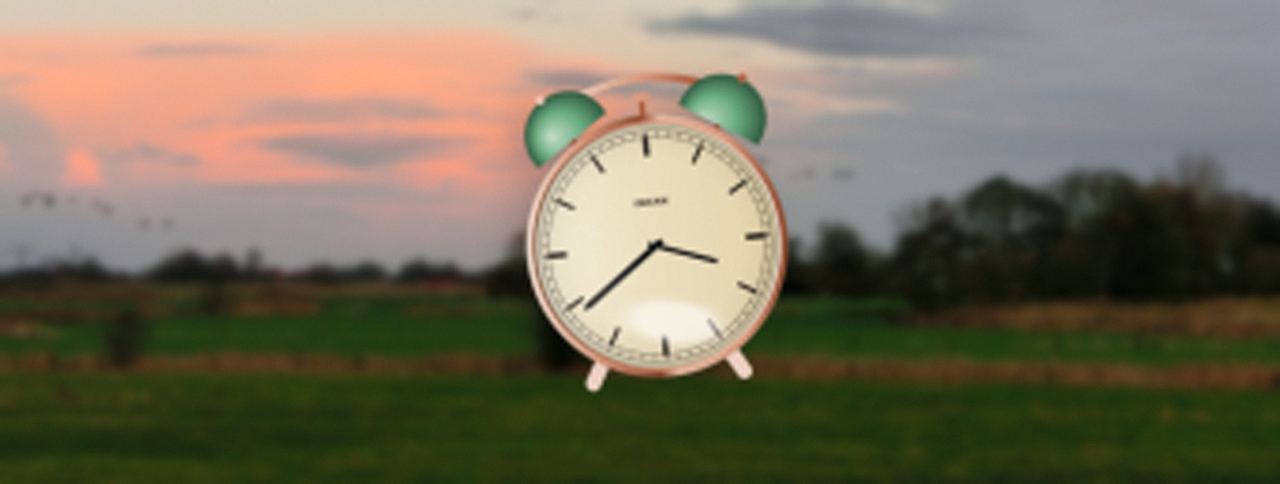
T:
3:39
